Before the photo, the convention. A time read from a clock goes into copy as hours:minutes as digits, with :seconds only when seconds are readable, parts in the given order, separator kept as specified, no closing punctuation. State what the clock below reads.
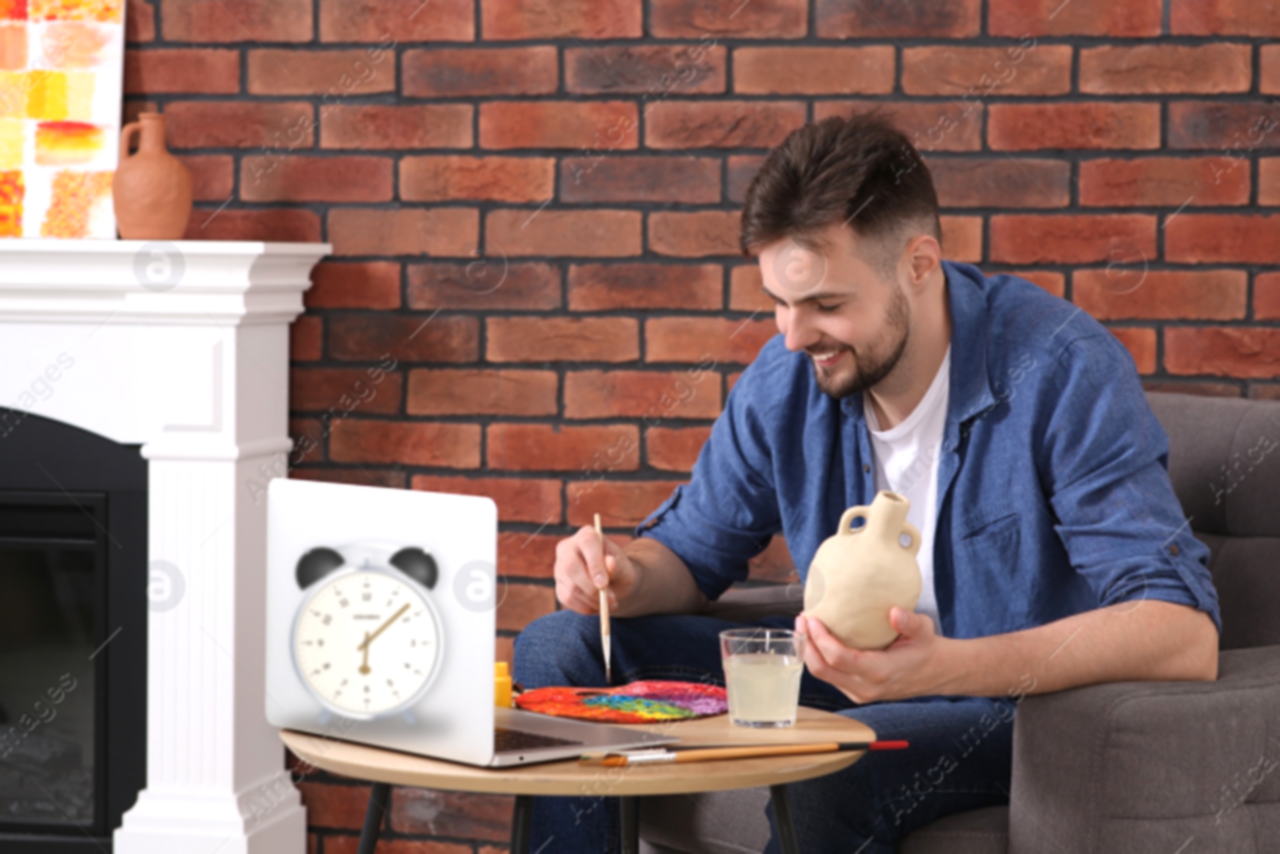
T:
6:08
